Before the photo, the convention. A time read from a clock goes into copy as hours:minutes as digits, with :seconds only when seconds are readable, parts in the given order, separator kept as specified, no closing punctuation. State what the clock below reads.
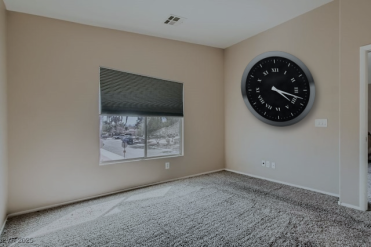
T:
4:18
